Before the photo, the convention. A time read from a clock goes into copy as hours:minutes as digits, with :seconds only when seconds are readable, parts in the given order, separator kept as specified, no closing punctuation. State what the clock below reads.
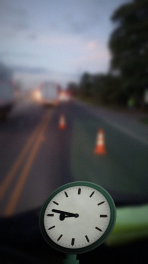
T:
8:47
